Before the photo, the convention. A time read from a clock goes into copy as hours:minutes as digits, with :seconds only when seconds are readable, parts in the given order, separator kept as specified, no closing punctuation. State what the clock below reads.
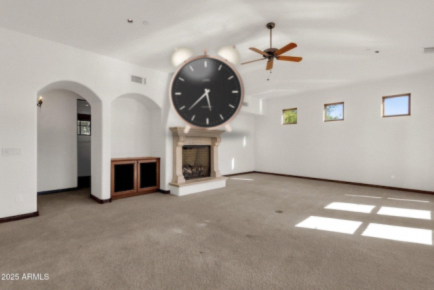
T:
5:38
